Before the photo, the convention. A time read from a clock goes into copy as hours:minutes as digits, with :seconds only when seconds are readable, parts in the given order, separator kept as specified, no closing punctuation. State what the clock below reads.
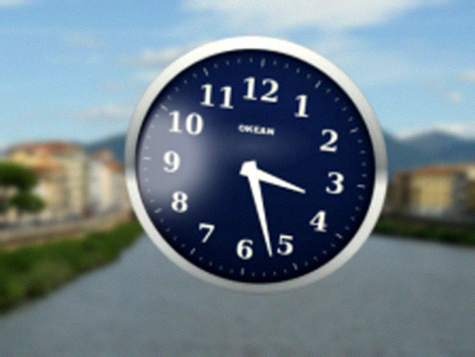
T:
3:27
